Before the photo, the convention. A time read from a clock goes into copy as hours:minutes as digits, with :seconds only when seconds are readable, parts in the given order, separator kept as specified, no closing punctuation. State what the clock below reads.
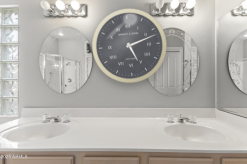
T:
5:12
